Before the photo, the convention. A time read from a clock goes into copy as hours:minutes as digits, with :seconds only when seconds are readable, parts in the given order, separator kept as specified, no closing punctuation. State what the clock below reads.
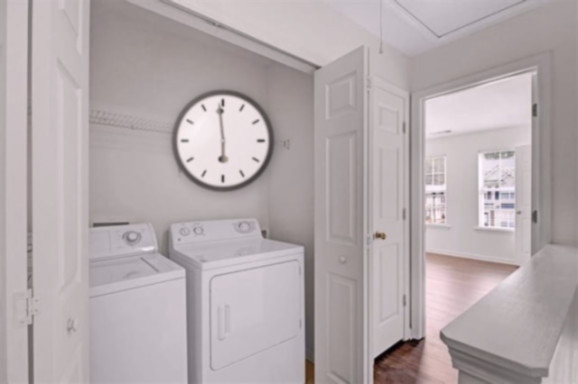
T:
5:59
